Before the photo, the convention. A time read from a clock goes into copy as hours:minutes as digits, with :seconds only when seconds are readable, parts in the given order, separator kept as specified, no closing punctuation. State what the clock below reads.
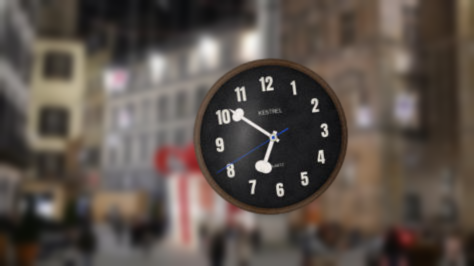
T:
6:51:41
